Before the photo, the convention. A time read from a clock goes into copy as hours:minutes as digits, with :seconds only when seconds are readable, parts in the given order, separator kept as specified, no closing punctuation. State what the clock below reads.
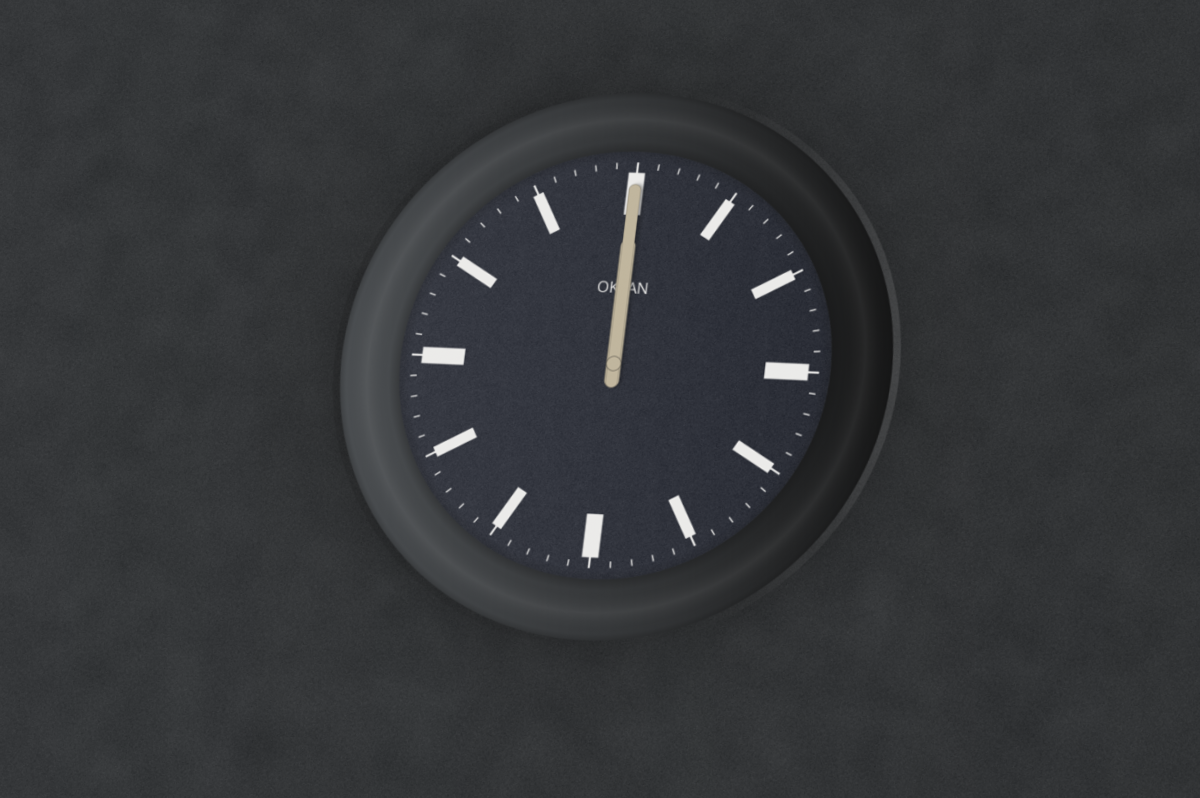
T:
12:00
